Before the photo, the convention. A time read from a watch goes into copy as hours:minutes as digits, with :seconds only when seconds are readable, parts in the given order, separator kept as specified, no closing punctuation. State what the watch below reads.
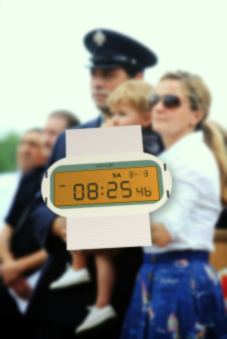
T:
8:25:46
